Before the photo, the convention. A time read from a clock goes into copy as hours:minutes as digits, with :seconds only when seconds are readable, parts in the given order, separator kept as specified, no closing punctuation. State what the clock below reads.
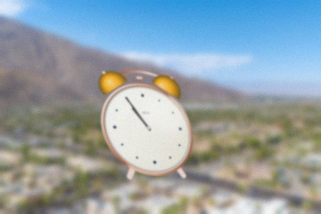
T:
10:55
